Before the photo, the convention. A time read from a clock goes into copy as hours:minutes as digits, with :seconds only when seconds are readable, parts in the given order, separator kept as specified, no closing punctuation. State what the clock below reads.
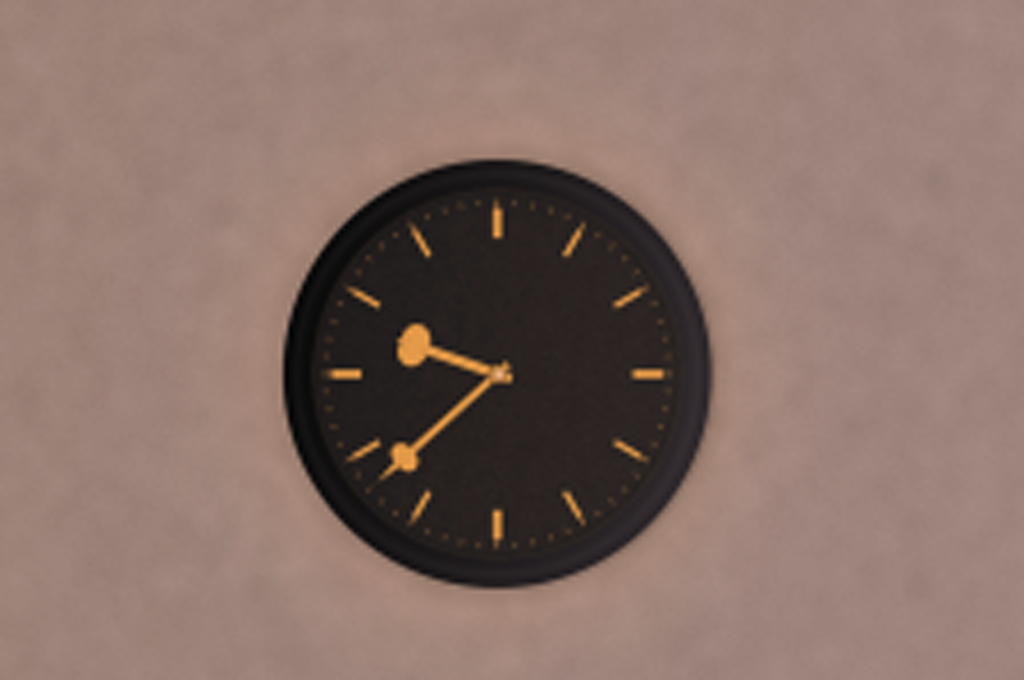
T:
9:38
